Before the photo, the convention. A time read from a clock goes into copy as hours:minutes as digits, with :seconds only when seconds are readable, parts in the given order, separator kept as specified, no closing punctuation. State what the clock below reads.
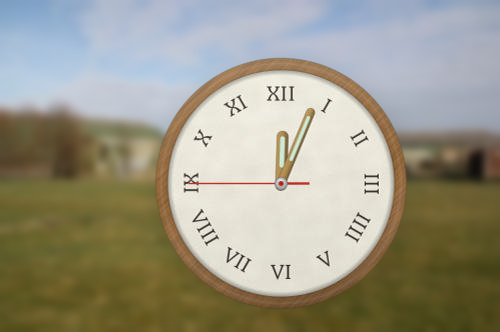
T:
12:03:45
